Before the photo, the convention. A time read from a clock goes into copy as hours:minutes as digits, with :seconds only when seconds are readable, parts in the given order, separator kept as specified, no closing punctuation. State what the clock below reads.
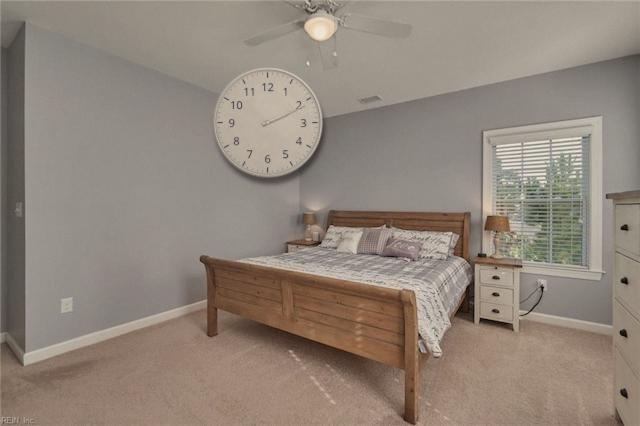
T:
2:11
